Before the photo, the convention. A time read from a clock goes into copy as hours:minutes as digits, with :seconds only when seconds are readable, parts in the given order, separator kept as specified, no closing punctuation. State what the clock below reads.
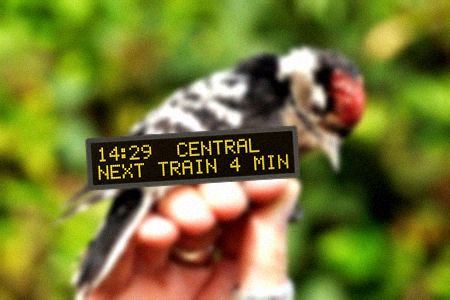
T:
14:29
